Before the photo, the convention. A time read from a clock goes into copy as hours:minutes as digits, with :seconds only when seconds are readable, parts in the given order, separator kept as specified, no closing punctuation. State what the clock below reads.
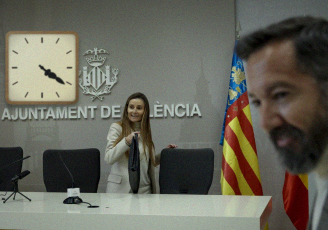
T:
4:21
